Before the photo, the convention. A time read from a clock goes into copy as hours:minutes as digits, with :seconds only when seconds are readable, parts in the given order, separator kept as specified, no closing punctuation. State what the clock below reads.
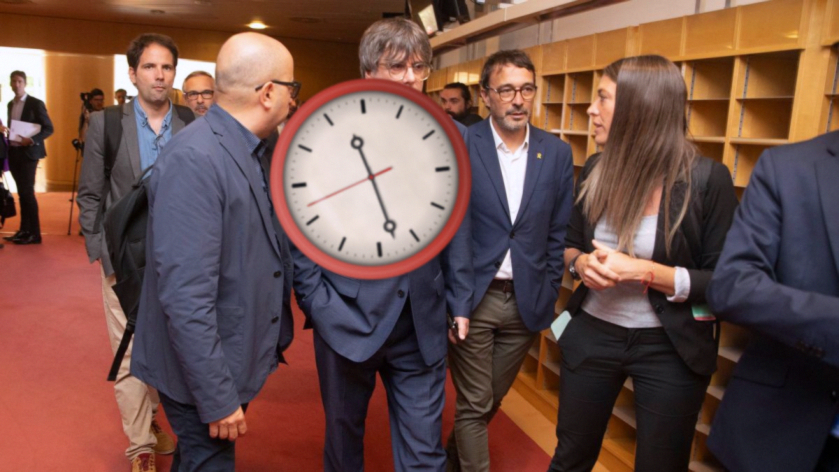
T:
11:27:42
